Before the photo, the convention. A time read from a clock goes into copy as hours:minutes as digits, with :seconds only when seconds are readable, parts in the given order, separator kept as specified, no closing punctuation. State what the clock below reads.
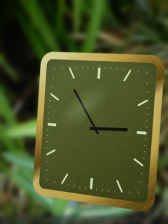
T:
2:54
